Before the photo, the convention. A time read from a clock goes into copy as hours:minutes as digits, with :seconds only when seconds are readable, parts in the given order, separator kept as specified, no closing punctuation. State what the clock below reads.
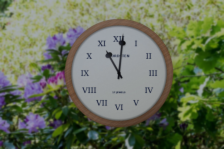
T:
11:01
